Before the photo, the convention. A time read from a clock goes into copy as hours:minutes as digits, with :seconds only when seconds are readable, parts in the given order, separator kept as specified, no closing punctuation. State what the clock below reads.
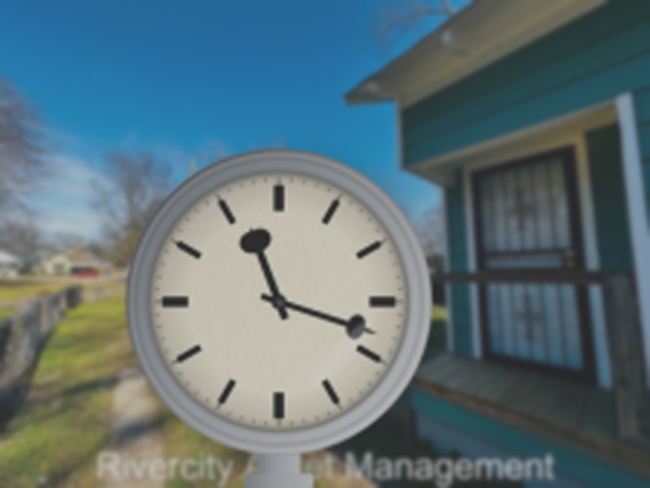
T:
11:18
